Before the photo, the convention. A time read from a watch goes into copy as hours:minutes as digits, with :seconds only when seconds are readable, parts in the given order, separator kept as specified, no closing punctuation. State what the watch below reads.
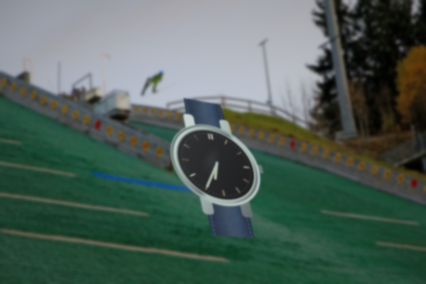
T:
6:35
